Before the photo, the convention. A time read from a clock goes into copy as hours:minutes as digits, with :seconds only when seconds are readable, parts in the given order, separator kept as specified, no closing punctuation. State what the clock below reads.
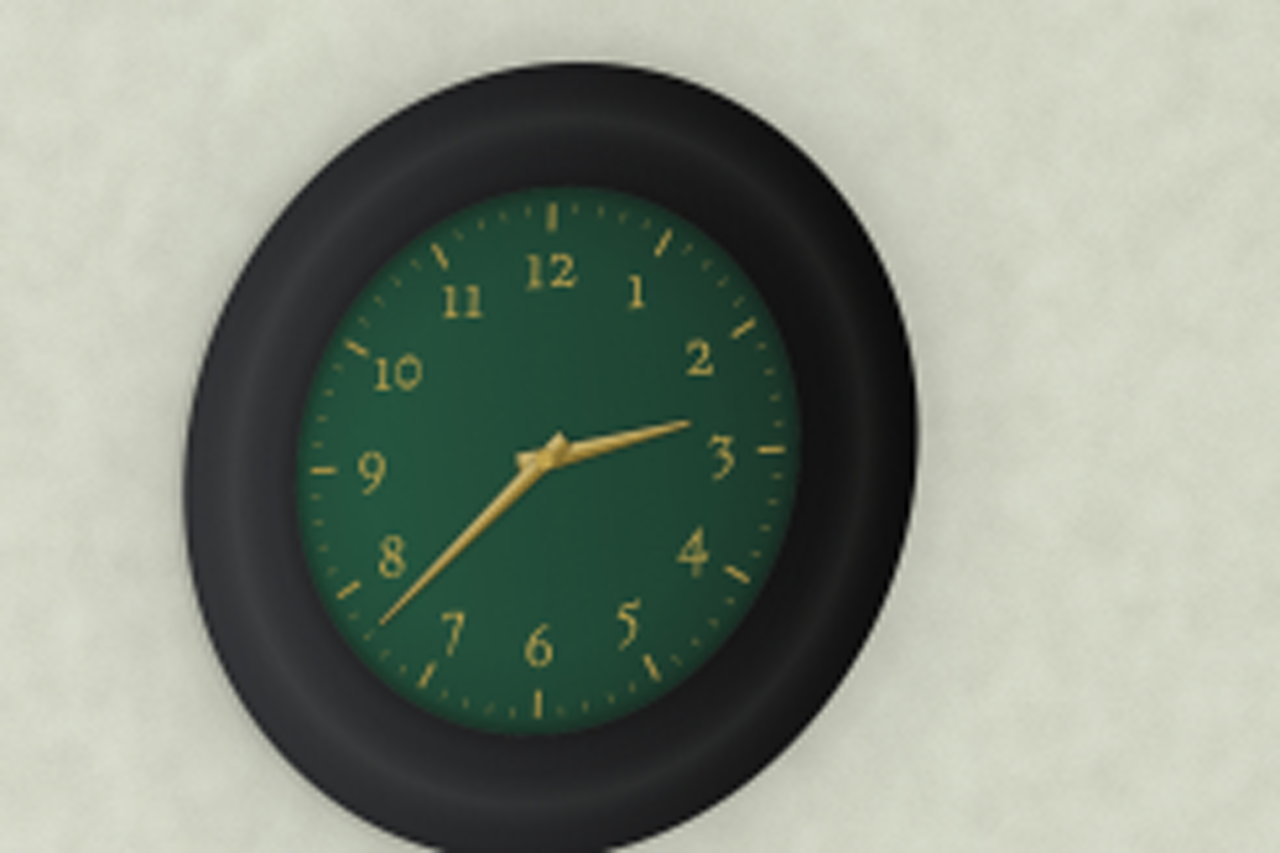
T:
2:38
